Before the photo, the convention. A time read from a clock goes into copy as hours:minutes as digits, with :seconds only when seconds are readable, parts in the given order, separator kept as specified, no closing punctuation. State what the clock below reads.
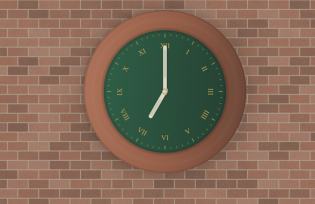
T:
7:00
